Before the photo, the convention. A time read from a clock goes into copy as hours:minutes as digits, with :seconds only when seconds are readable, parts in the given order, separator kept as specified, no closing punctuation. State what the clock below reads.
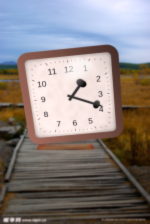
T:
1:19
